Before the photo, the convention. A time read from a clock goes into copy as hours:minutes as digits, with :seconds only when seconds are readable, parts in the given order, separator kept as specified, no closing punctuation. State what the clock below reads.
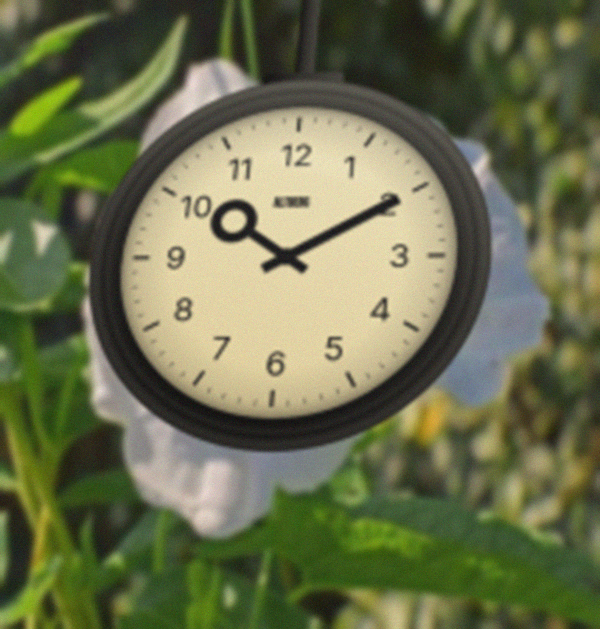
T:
10:10
